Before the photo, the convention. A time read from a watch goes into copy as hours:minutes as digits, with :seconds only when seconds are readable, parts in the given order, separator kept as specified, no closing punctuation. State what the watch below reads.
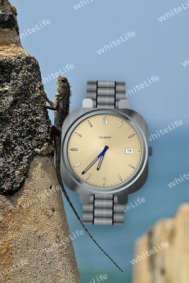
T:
6:37
